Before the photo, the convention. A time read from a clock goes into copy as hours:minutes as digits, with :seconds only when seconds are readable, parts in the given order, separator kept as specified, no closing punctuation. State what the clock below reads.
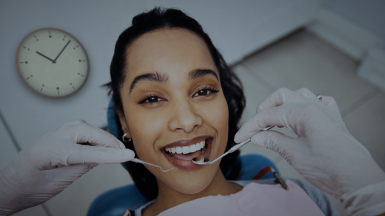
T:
10:07
